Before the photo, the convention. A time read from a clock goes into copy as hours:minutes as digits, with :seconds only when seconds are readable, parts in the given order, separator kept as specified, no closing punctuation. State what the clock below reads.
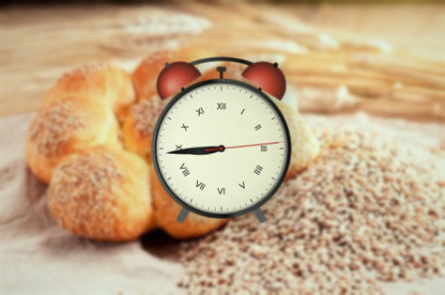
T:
8:44:14
